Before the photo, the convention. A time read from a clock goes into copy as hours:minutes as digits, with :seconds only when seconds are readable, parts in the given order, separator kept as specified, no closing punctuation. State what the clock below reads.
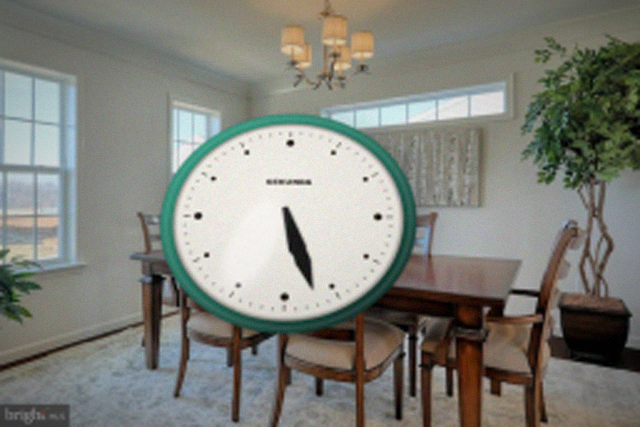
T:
5:27
